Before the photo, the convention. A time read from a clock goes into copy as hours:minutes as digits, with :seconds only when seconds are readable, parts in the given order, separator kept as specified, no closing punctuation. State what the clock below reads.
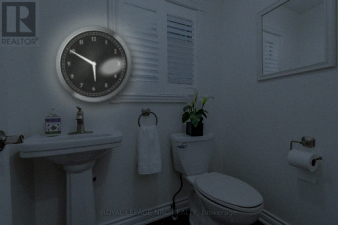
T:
5:50
